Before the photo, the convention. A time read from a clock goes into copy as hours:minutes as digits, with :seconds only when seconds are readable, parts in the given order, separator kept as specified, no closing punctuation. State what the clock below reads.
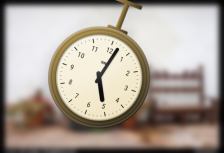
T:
5:02
